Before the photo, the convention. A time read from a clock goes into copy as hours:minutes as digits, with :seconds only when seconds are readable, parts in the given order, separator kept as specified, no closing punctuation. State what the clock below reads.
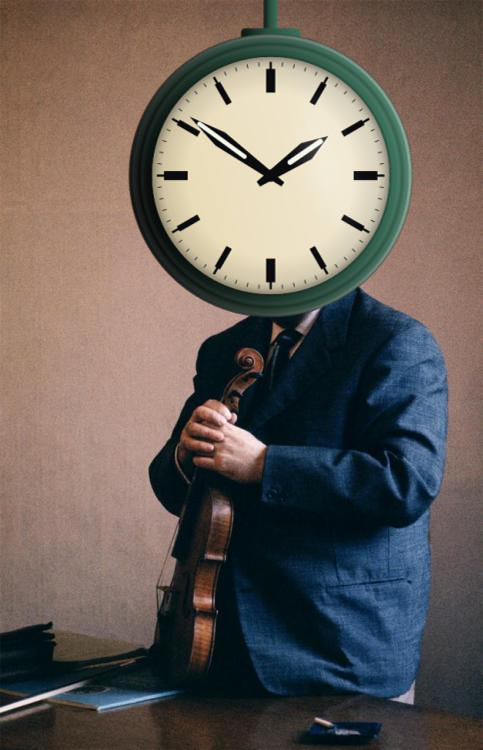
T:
1:51
